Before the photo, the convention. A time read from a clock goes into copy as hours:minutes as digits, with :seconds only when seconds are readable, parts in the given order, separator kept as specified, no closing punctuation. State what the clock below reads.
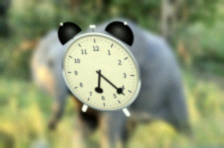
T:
6:22
